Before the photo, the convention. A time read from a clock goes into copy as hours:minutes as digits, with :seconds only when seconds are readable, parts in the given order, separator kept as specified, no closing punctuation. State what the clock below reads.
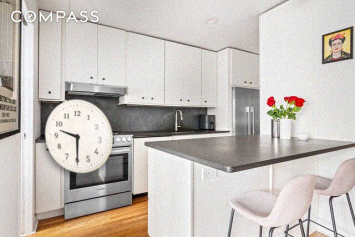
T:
9:30
